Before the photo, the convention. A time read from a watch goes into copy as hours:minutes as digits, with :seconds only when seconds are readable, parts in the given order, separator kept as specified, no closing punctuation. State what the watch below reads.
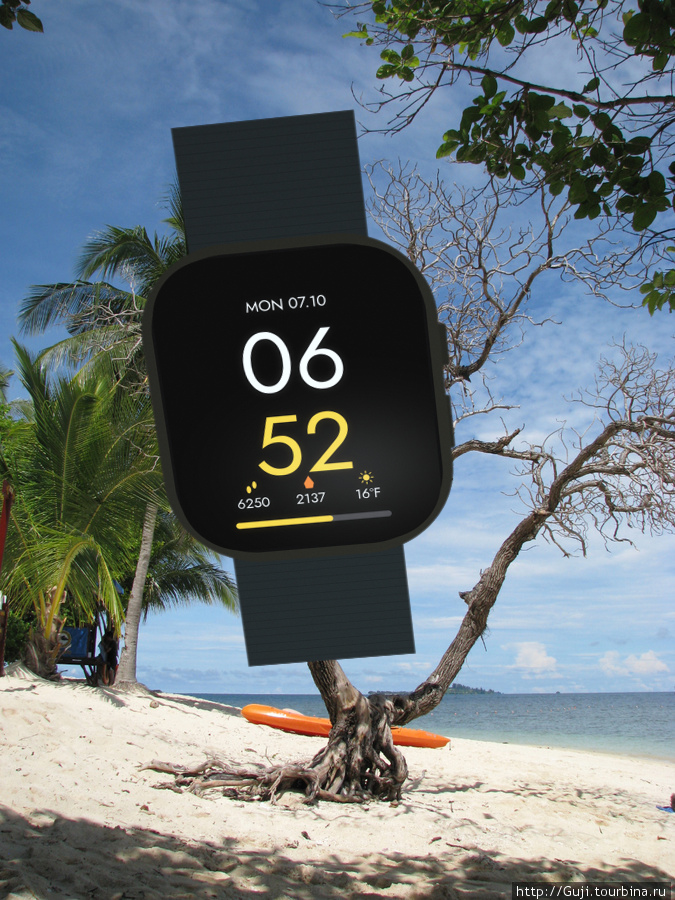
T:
6:52
